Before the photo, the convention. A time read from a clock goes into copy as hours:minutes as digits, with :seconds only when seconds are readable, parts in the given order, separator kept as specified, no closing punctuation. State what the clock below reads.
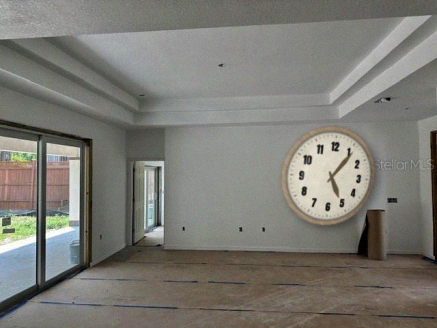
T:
5:06
